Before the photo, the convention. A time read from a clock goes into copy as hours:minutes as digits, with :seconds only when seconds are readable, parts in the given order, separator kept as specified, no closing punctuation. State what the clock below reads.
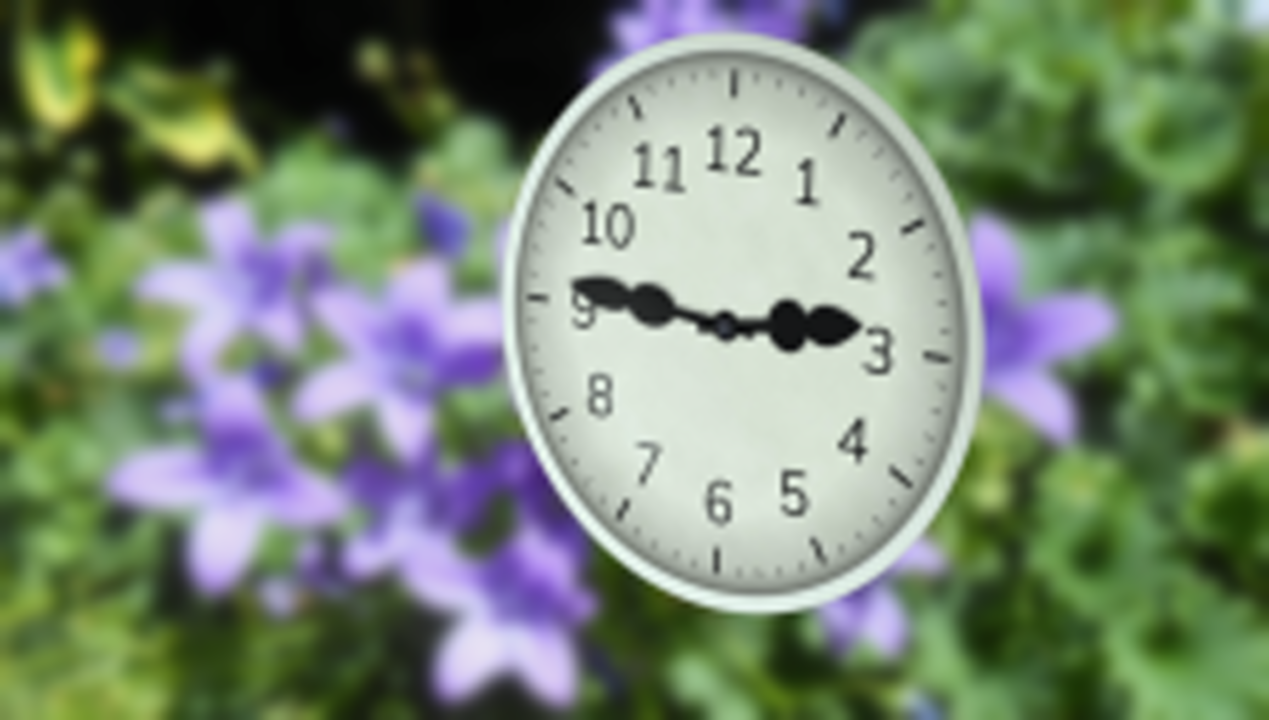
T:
2:46
